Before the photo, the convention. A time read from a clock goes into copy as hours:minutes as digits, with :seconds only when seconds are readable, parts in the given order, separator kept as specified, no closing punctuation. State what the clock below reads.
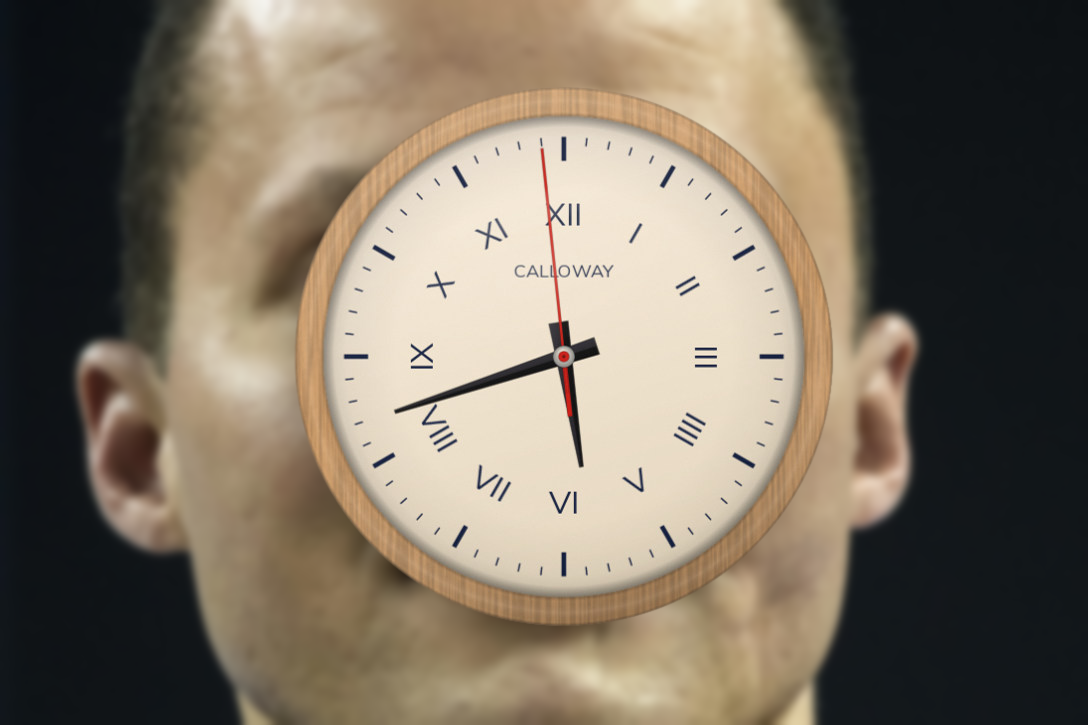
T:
5:41:59
